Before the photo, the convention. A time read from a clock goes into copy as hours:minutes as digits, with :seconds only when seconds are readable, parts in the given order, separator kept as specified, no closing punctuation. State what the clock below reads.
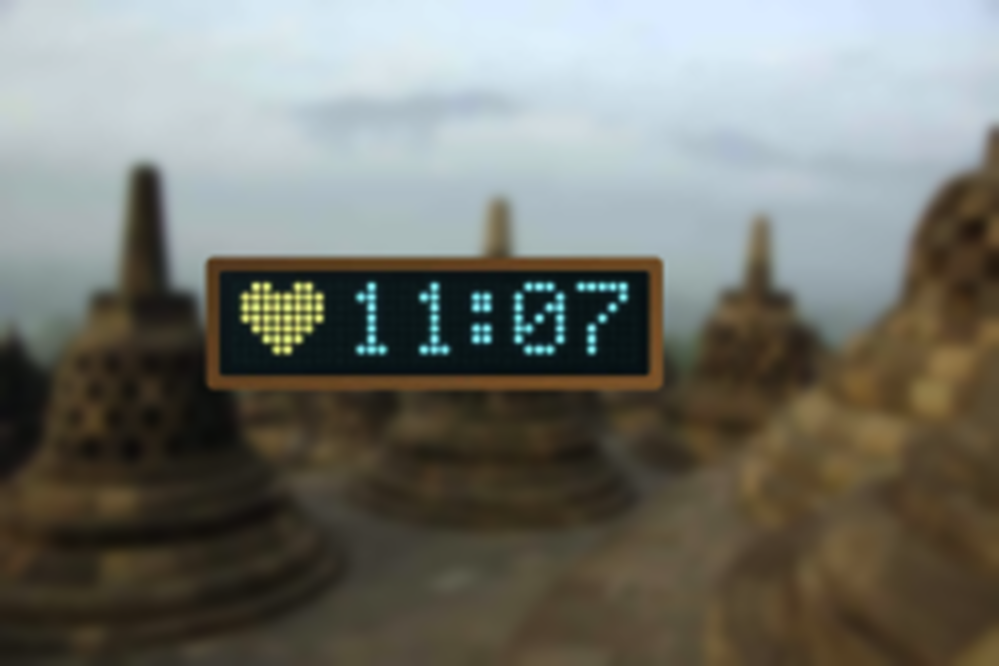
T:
11:07
